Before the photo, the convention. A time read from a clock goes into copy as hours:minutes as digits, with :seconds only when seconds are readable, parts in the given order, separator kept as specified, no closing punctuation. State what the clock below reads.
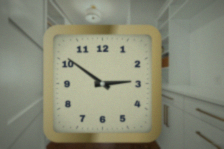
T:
2:51
